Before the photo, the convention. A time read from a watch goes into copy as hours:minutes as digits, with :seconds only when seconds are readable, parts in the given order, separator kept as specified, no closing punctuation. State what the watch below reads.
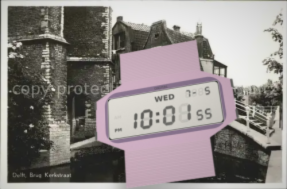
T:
10:01:55
